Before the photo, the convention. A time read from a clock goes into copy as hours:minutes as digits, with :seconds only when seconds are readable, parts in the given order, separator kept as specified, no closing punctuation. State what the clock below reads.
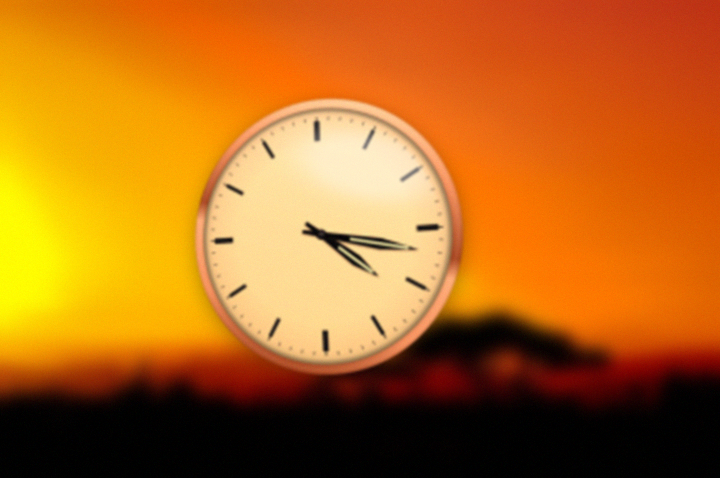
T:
4:17
